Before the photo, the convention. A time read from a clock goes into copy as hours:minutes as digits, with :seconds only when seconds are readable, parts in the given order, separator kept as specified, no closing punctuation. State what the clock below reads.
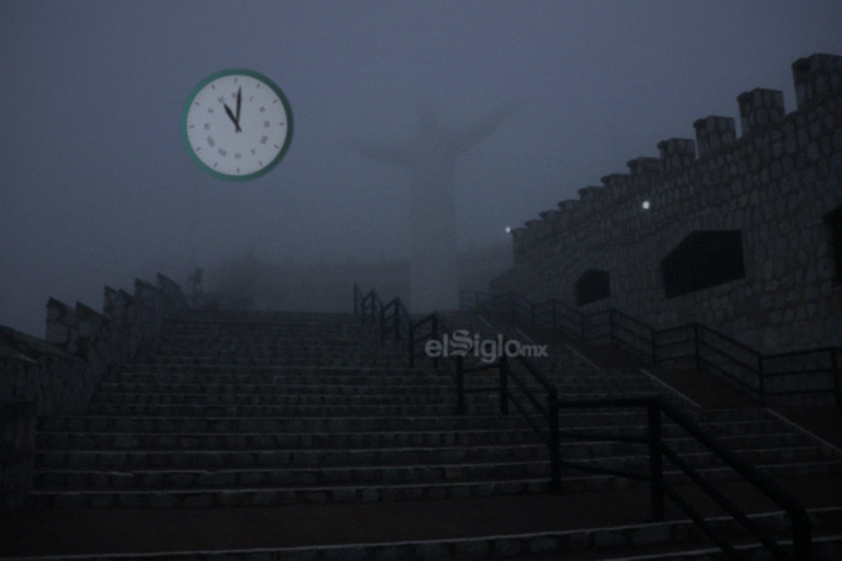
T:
11:01
